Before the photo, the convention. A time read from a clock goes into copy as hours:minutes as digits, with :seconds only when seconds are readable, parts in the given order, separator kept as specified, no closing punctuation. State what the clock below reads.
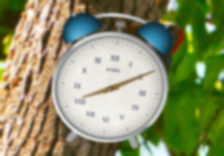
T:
8:10
